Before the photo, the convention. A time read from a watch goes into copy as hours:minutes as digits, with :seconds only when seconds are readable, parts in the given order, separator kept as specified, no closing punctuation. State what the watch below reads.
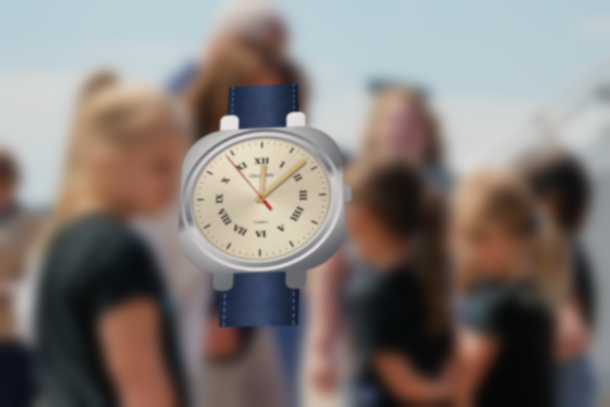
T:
12:07:54
